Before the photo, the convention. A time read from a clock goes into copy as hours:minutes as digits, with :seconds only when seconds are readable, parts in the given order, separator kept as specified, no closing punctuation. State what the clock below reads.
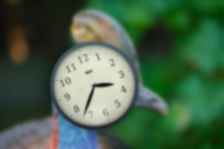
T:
3:37
